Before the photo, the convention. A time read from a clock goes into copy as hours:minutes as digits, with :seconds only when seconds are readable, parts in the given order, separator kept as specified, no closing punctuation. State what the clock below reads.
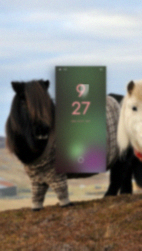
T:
9:27
